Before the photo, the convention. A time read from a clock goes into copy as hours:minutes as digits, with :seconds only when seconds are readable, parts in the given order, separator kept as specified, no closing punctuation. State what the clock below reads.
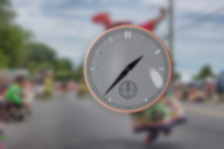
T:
1:37
